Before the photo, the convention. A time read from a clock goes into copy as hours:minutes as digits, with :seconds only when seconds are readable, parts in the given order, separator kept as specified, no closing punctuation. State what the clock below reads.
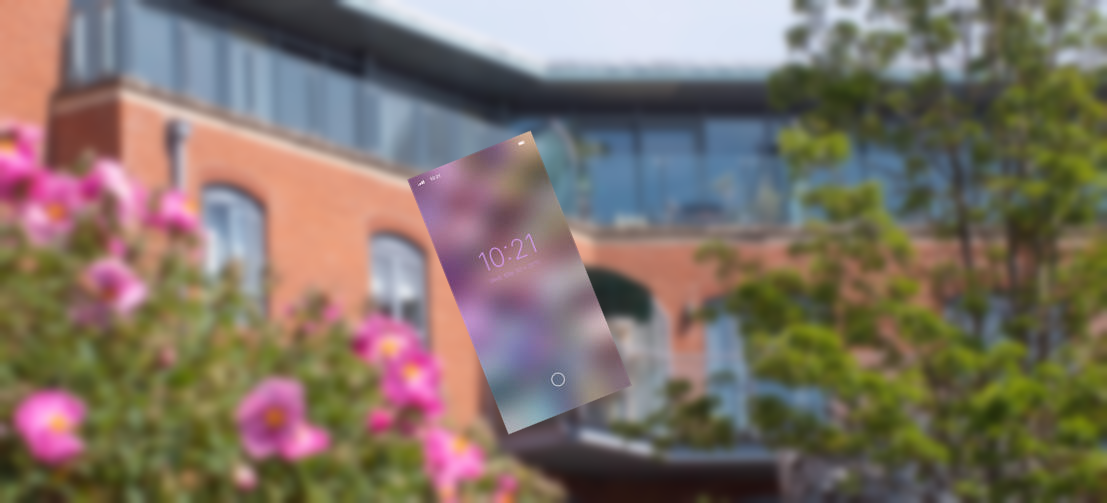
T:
10:21
